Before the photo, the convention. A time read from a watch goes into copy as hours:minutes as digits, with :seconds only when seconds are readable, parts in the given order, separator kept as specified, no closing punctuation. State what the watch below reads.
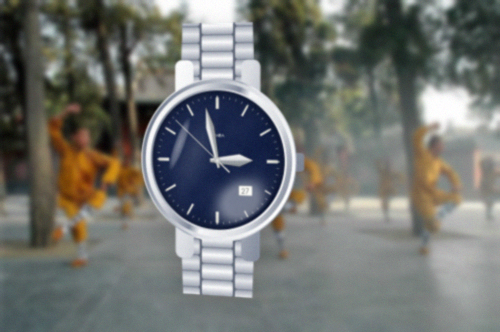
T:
2:57:52
